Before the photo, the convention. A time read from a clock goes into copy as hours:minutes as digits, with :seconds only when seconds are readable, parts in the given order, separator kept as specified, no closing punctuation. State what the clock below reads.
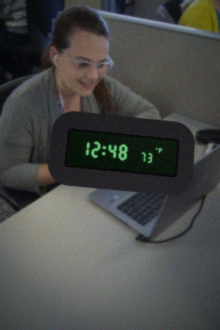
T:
12:48
